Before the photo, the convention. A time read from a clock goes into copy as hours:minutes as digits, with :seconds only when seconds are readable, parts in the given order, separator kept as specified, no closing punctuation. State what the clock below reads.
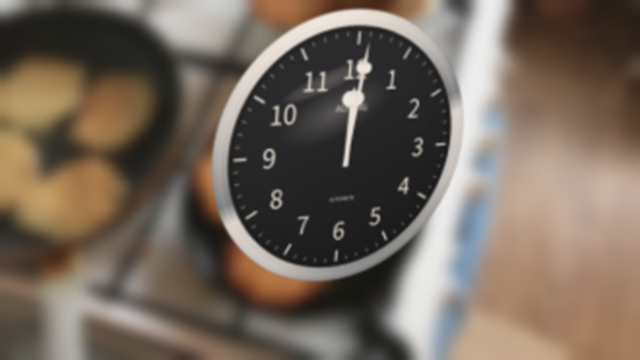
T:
12:01
